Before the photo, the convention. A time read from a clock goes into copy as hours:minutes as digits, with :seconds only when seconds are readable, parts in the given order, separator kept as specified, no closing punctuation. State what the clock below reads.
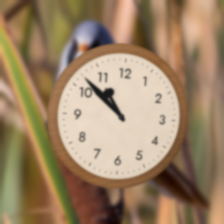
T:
10:52
